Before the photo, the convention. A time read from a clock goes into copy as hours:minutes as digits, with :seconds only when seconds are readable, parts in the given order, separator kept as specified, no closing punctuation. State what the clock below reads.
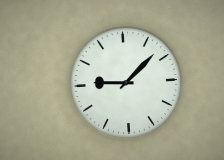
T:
9:08
